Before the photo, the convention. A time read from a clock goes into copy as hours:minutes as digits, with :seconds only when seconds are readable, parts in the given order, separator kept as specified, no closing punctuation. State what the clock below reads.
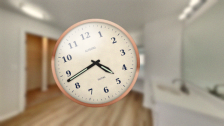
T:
4:43
